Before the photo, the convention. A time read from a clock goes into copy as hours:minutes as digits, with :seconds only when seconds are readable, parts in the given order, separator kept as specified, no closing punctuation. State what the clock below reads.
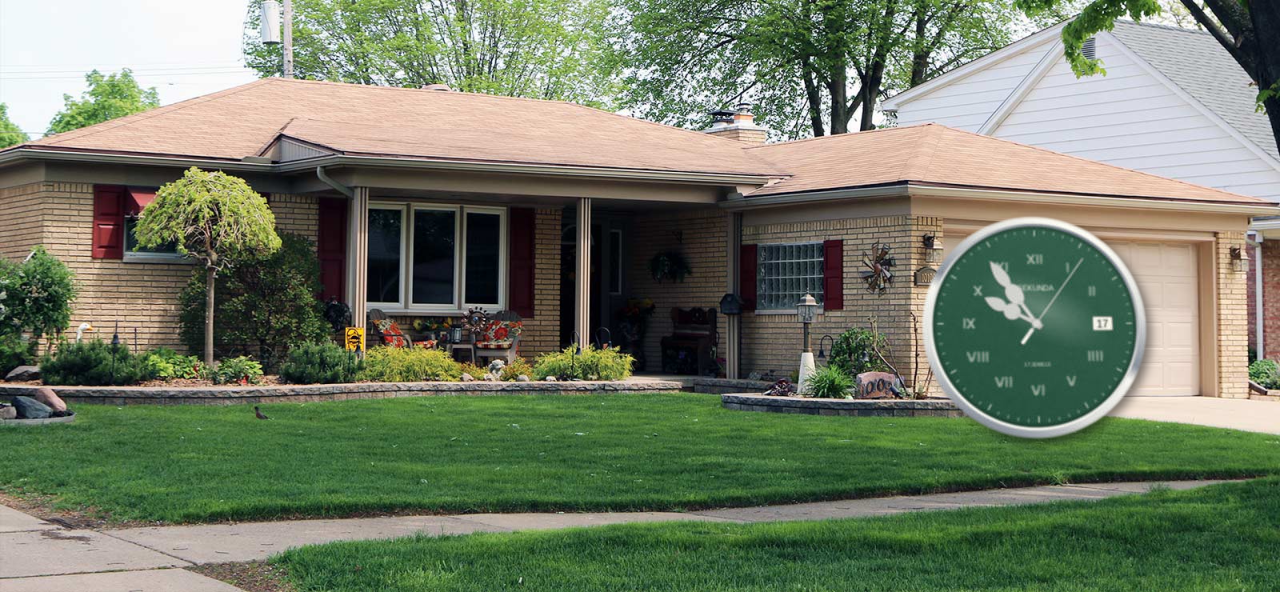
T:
9:54:06
